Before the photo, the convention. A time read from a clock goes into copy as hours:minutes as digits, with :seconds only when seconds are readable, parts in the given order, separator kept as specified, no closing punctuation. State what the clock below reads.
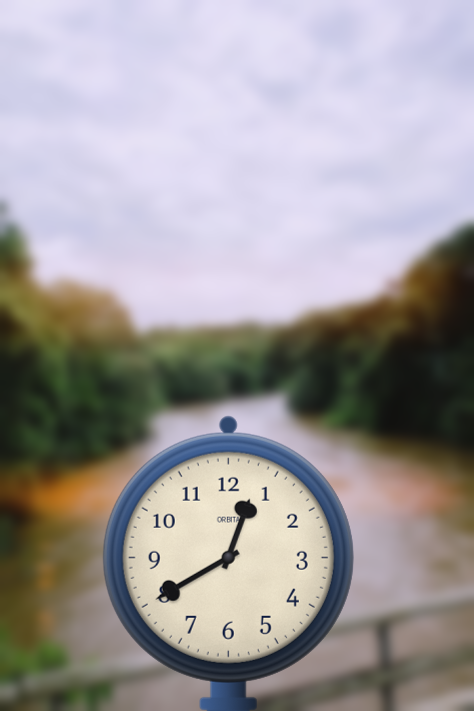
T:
12:40
